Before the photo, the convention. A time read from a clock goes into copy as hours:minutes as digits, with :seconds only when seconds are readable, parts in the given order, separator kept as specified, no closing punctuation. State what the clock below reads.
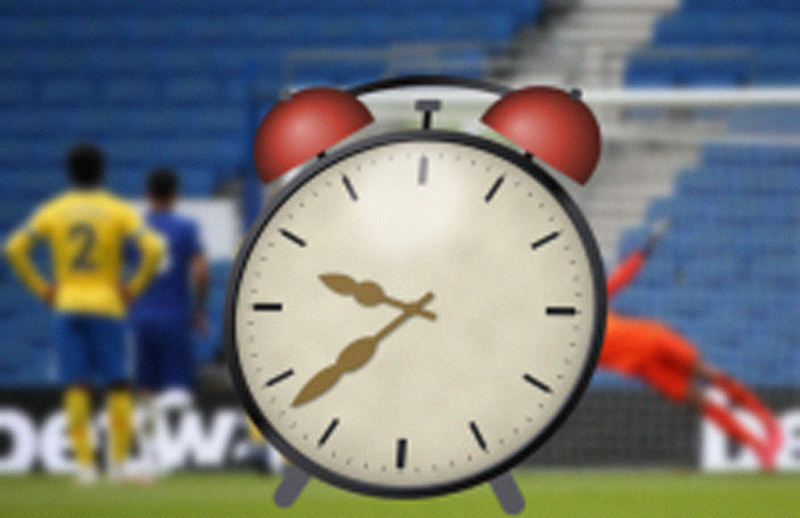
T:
9:38
